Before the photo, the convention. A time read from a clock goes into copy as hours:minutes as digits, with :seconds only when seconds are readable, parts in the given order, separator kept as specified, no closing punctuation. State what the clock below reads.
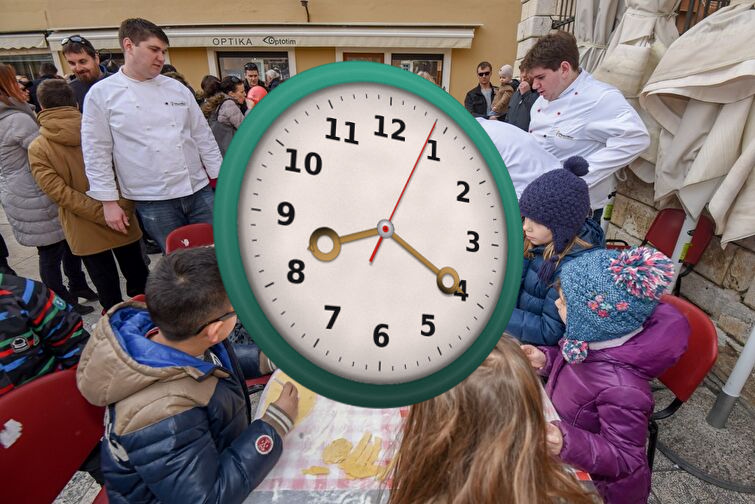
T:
8:20:04
